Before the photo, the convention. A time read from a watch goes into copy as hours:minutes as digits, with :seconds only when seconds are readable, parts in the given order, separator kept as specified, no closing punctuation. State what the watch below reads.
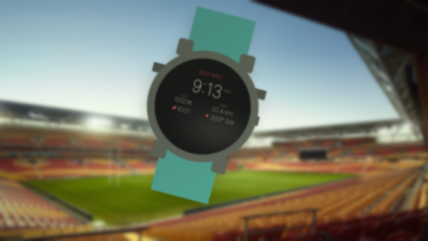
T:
9:13
